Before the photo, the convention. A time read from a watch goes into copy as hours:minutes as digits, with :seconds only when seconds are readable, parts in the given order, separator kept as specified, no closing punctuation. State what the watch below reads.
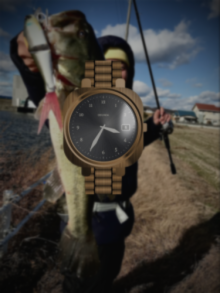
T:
3:35
